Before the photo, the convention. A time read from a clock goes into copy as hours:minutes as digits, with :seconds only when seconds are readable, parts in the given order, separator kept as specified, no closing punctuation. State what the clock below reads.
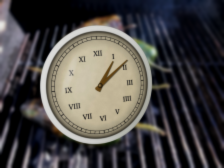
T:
1:09
